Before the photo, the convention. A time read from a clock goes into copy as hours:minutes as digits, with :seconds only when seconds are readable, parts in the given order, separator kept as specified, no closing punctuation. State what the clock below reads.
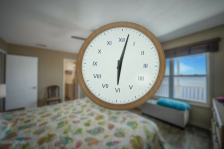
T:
6:02
